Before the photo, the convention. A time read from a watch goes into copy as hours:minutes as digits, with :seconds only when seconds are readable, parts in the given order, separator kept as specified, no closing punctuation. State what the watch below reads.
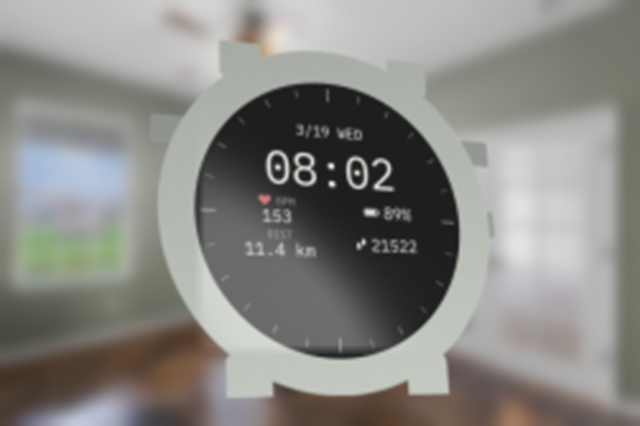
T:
8:02
